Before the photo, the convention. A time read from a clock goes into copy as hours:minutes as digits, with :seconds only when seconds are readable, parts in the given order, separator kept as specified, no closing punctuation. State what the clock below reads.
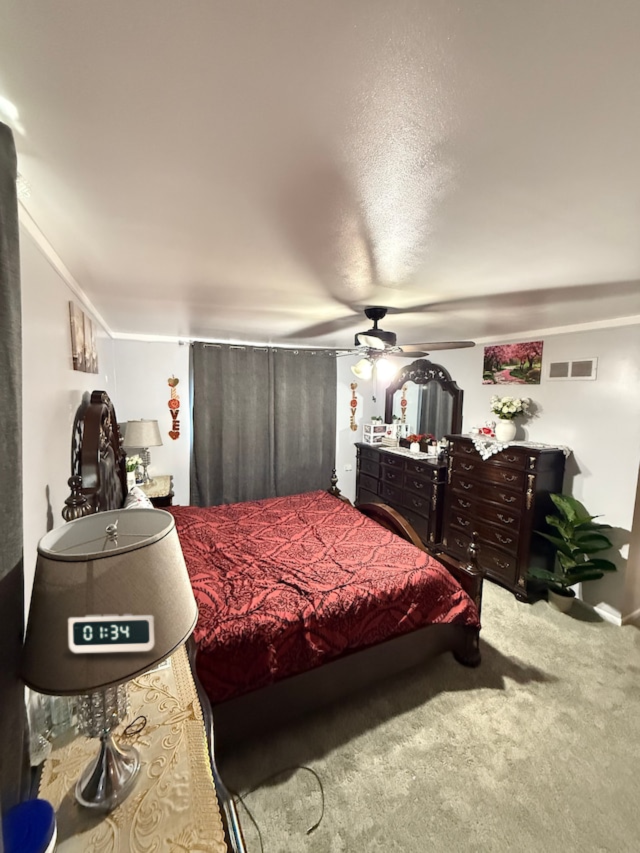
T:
1:34
